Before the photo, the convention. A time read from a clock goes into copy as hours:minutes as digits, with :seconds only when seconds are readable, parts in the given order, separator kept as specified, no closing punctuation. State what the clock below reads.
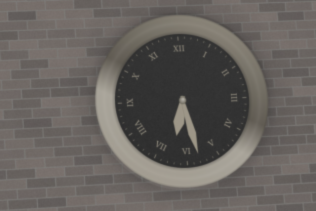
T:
6:28
